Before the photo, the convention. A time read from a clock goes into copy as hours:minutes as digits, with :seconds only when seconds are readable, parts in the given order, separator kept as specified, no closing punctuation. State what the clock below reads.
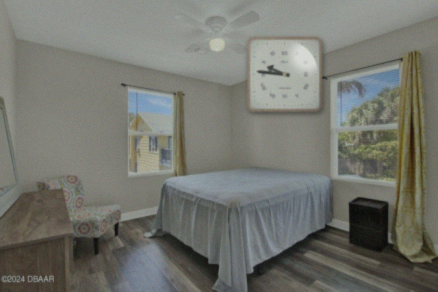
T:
9:46
